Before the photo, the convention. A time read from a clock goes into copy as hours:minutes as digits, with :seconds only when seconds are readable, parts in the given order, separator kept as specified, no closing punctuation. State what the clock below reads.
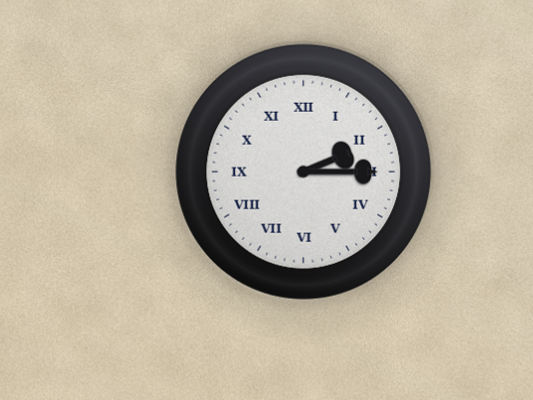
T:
2:15
